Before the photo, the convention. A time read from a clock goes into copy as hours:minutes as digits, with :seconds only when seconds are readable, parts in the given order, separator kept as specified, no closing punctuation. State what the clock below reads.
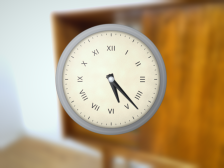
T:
5:23
